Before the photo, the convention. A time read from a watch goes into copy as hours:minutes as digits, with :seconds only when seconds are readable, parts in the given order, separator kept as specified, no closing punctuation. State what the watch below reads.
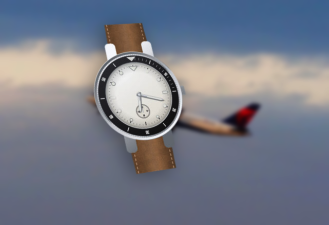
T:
6:18
